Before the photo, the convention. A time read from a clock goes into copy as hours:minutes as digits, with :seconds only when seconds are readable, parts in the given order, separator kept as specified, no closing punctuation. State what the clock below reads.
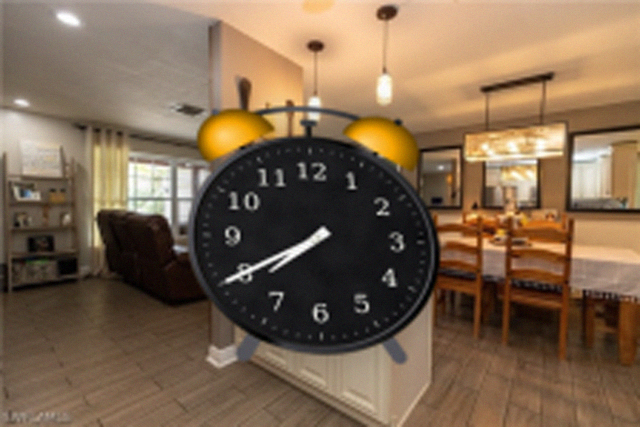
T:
7:40
